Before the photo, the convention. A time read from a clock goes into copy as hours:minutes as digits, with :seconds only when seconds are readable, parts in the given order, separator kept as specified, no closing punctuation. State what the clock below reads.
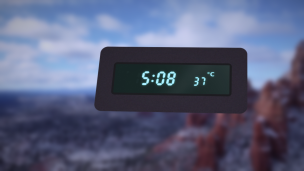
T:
5:08
